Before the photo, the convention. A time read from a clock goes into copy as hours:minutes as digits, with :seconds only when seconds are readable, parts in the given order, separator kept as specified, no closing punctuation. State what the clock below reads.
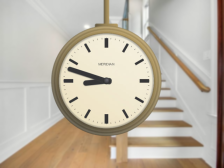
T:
8:48
